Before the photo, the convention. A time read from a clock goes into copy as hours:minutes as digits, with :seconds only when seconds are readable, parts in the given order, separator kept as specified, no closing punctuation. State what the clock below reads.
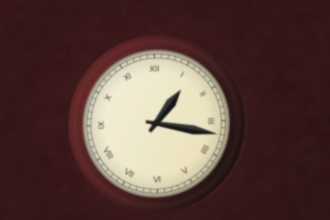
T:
1:17
